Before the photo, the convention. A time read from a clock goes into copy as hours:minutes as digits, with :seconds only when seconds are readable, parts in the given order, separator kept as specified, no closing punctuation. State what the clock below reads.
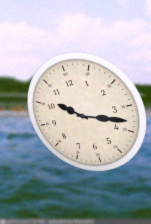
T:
10:18
